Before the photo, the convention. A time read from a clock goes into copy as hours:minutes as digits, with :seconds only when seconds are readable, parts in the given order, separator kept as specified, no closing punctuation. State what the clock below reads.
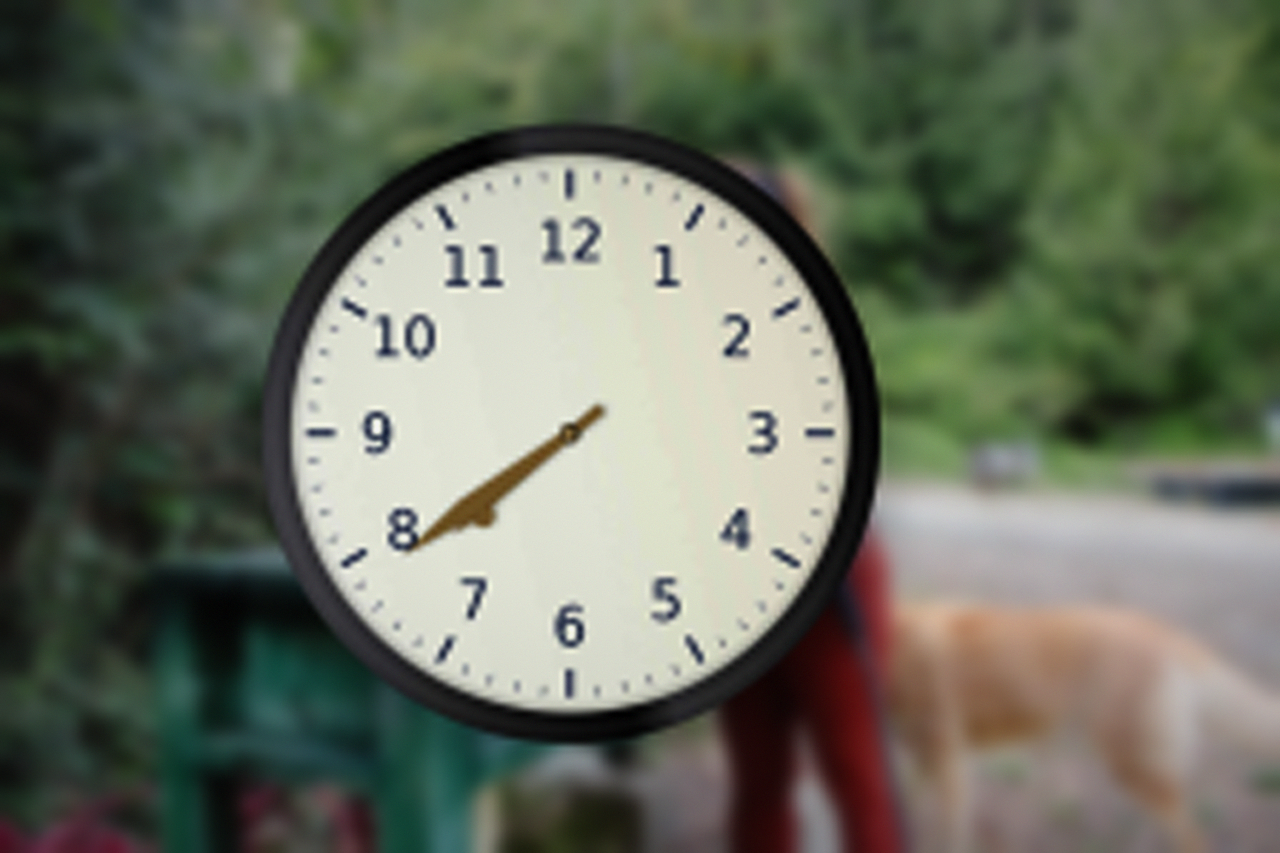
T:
7:39
